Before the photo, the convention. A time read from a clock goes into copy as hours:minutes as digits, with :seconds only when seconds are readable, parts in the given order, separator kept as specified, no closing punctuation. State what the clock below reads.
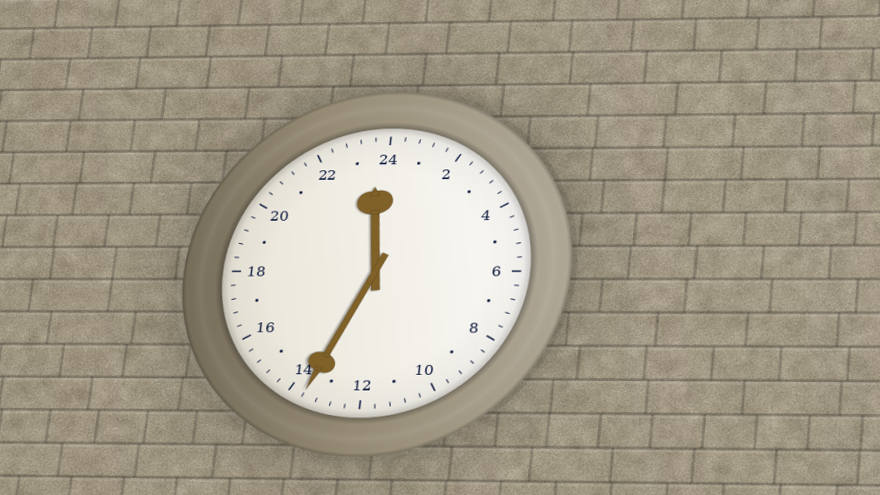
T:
23:34
